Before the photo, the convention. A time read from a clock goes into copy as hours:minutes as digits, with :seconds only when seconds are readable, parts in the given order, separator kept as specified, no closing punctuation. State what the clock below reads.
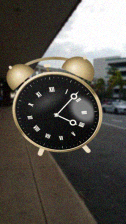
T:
4:08
